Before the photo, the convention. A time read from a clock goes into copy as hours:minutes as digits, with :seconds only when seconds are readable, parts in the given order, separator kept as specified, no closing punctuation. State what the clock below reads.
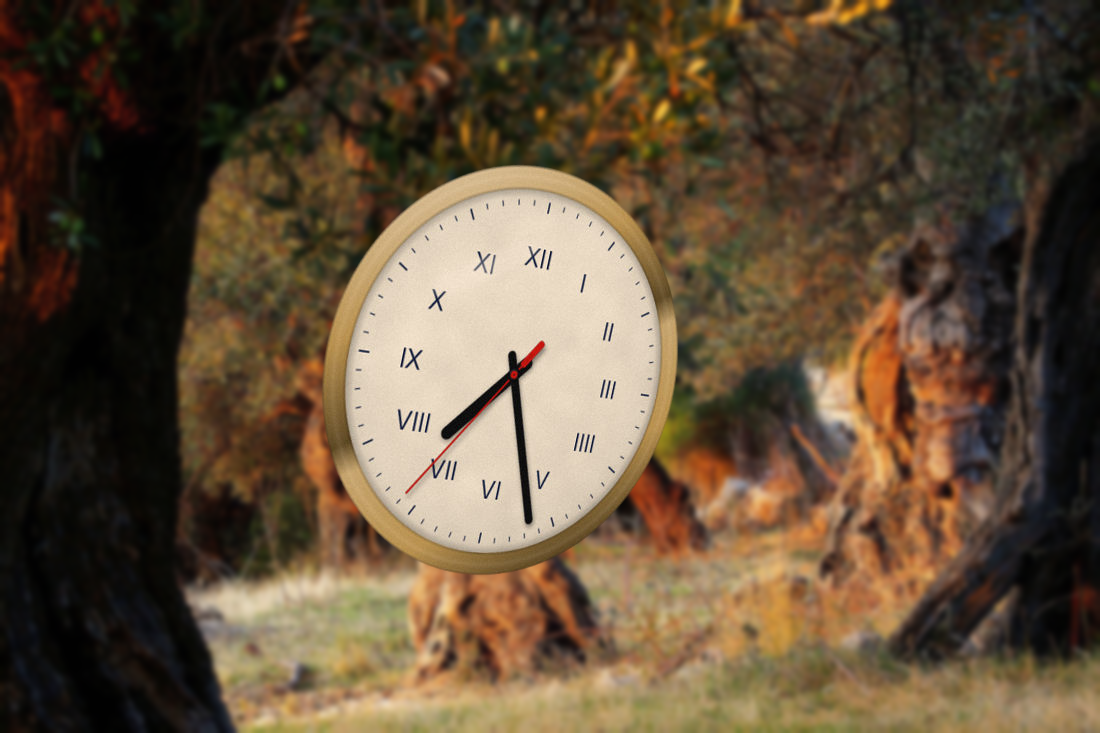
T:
7:26:36
